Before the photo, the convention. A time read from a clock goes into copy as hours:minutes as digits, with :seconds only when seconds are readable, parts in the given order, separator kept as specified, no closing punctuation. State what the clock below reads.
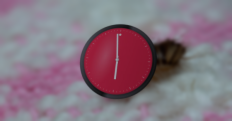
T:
5:59
